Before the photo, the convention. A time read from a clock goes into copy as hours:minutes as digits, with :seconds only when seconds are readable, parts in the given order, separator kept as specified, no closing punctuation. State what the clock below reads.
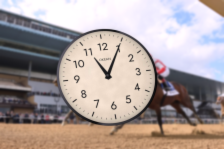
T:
11:05
